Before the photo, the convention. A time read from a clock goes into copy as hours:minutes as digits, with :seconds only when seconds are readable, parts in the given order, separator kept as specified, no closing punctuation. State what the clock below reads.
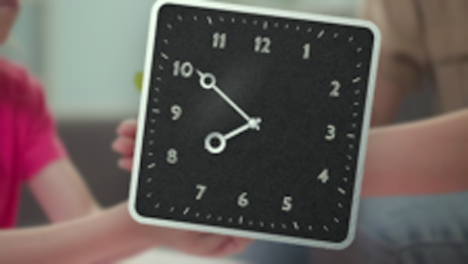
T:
7:51
